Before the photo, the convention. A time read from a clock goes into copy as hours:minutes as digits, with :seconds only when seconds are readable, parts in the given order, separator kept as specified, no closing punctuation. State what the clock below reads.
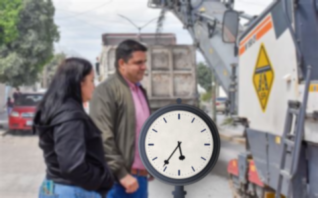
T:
5:36
